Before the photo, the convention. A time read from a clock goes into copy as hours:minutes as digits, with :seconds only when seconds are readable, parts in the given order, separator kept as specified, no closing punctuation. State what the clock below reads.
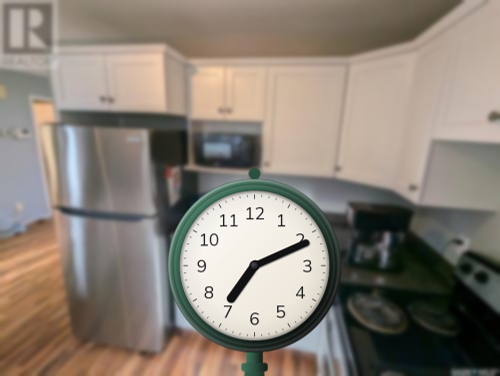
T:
7:11
